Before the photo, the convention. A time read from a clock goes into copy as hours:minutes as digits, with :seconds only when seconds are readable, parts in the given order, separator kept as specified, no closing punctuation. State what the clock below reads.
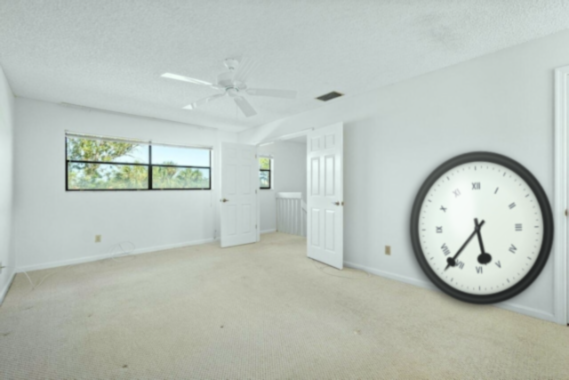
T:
5:37
